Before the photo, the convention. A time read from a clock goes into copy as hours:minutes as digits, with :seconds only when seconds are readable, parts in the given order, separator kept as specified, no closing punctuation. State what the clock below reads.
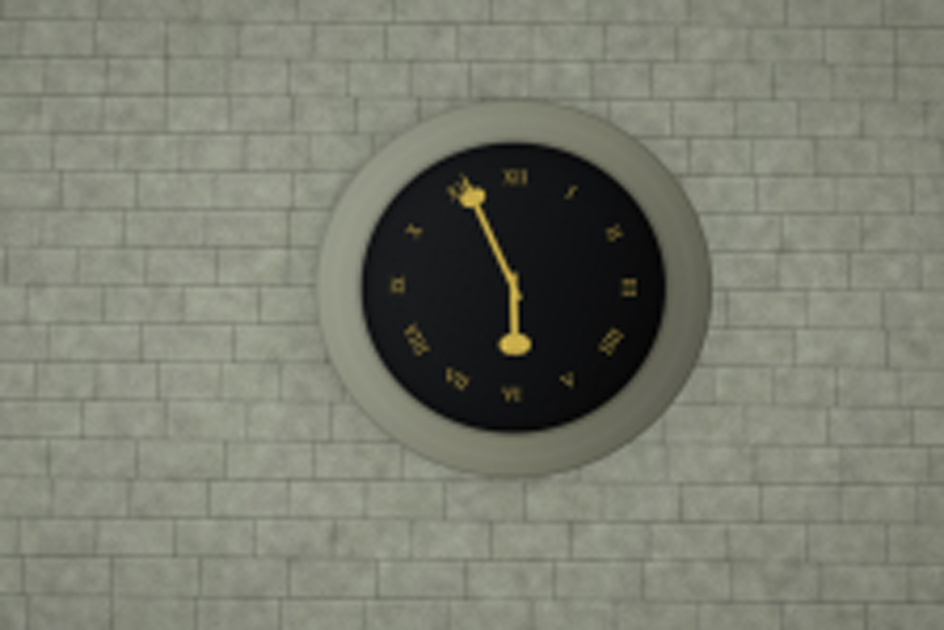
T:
5:56
